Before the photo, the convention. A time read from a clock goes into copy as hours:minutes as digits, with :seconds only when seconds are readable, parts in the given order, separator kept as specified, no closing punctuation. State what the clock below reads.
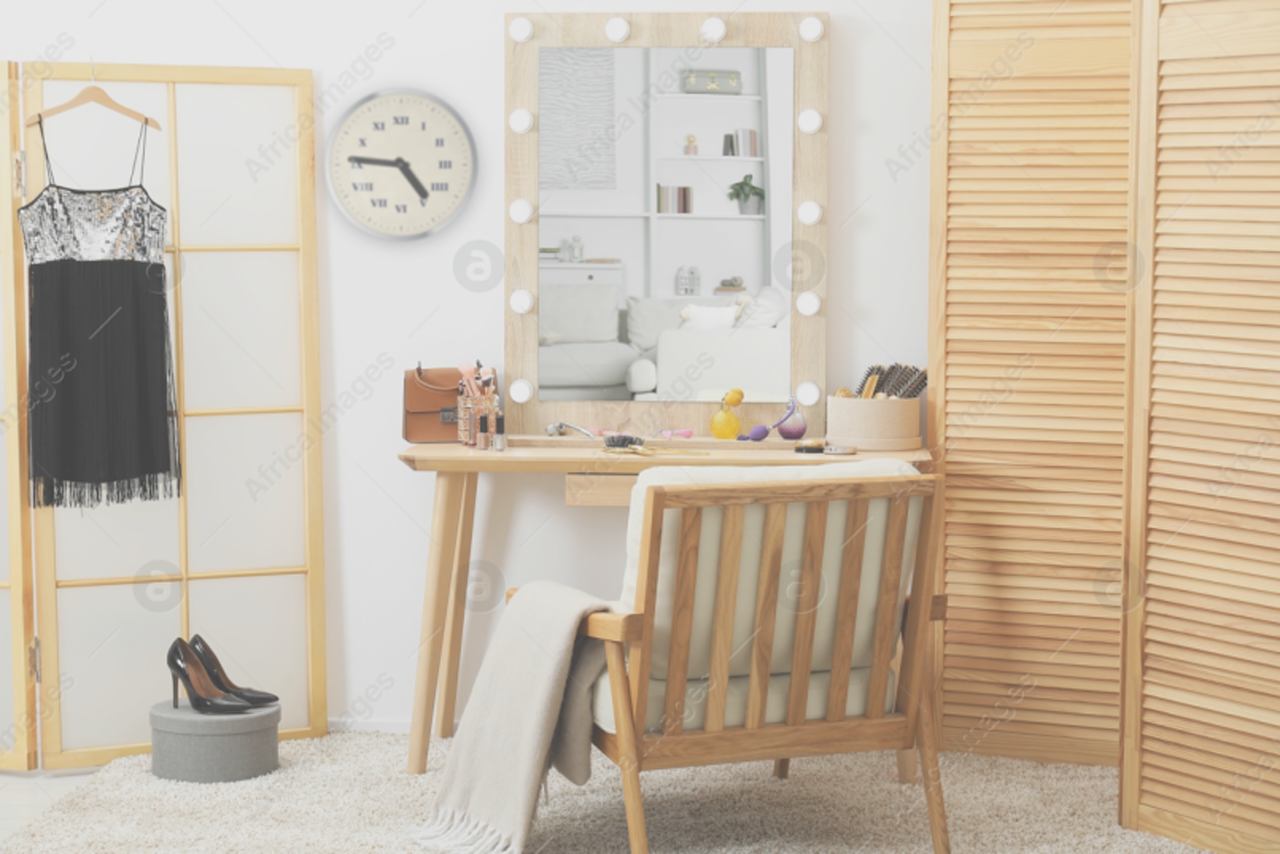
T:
4:46
